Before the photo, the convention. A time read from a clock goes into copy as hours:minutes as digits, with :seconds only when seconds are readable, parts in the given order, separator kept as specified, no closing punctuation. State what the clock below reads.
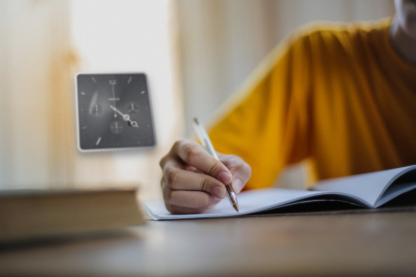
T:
4:22
